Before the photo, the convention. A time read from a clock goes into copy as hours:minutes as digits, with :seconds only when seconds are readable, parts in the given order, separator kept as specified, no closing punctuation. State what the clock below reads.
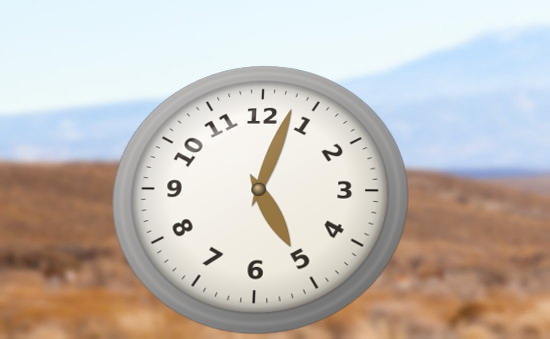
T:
5:03
